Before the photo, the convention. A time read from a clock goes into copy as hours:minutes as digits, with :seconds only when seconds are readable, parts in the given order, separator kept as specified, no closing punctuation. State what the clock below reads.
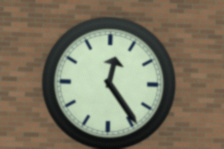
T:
12:24
